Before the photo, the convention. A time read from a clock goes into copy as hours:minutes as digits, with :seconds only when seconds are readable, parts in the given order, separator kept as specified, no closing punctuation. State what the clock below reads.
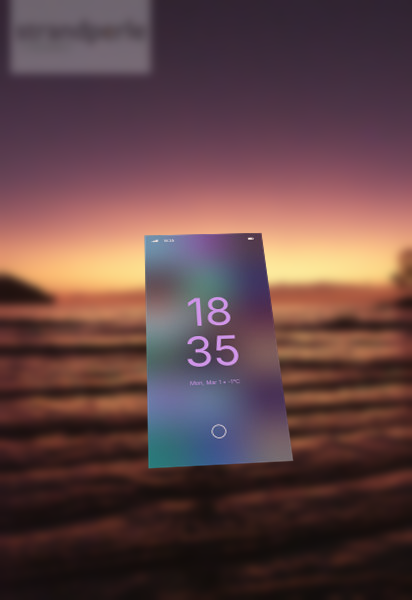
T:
18:35
